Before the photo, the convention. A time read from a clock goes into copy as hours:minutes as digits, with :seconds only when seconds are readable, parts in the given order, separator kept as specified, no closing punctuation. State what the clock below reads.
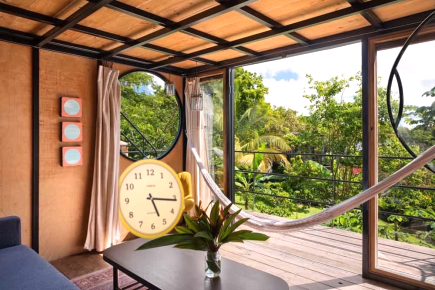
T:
5:16
